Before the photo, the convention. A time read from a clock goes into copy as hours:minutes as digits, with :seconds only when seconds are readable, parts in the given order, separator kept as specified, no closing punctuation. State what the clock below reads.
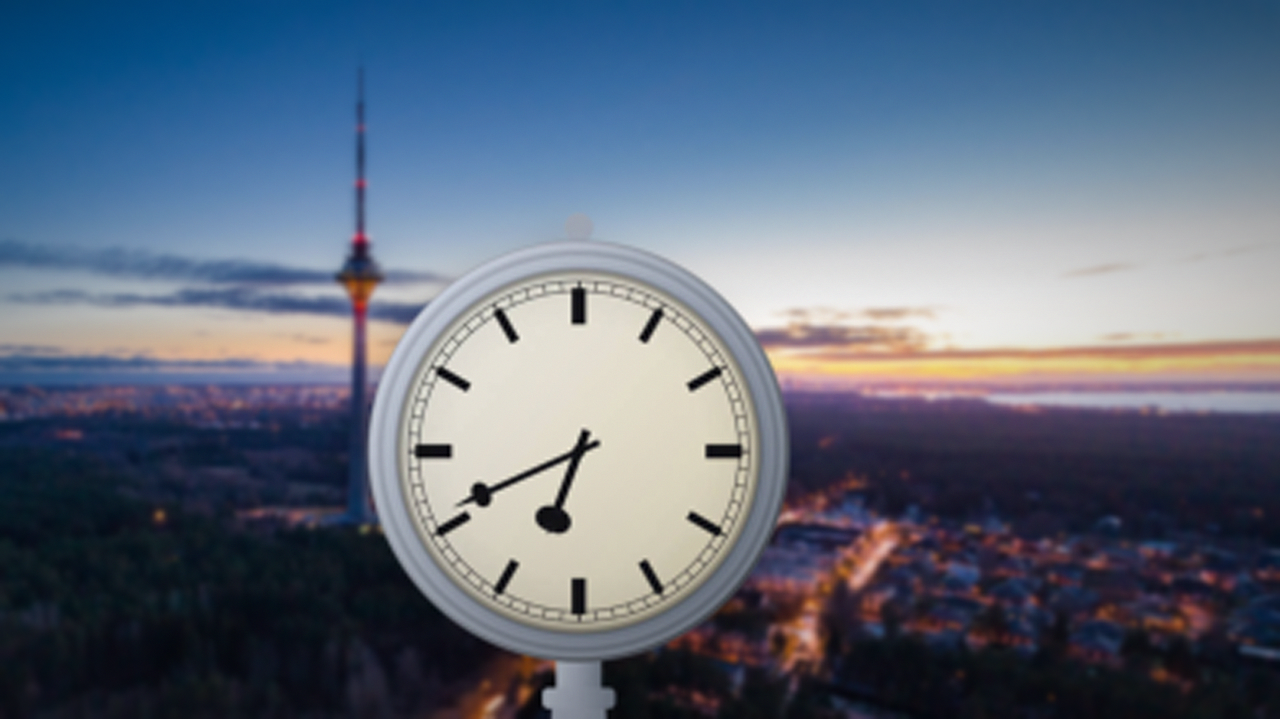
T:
6:41
